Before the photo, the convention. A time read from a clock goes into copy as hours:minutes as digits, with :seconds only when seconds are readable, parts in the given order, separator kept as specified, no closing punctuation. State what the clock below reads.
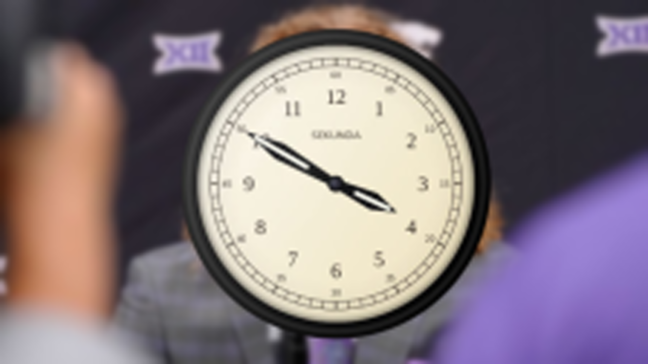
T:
3:50
